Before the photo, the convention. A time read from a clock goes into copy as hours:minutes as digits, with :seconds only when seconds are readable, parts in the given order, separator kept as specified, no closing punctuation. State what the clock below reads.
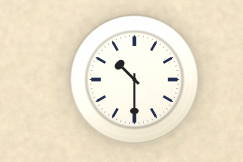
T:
10:30
